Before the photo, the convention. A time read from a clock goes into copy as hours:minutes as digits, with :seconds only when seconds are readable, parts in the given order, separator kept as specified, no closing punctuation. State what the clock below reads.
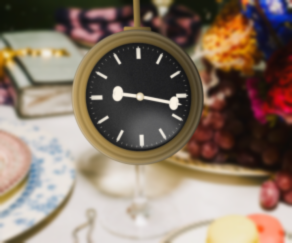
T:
9:17
